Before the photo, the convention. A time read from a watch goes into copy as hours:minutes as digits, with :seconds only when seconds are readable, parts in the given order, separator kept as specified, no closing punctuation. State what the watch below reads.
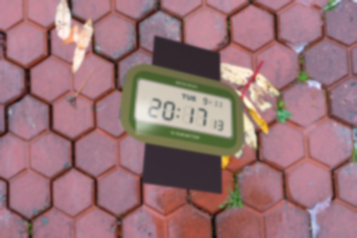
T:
20:17
